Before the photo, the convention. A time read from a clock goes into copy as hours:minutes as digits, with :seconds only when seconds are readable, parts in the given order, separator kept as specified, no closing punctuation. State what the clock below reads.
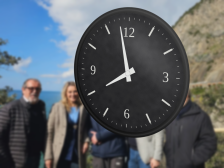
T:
7:58
